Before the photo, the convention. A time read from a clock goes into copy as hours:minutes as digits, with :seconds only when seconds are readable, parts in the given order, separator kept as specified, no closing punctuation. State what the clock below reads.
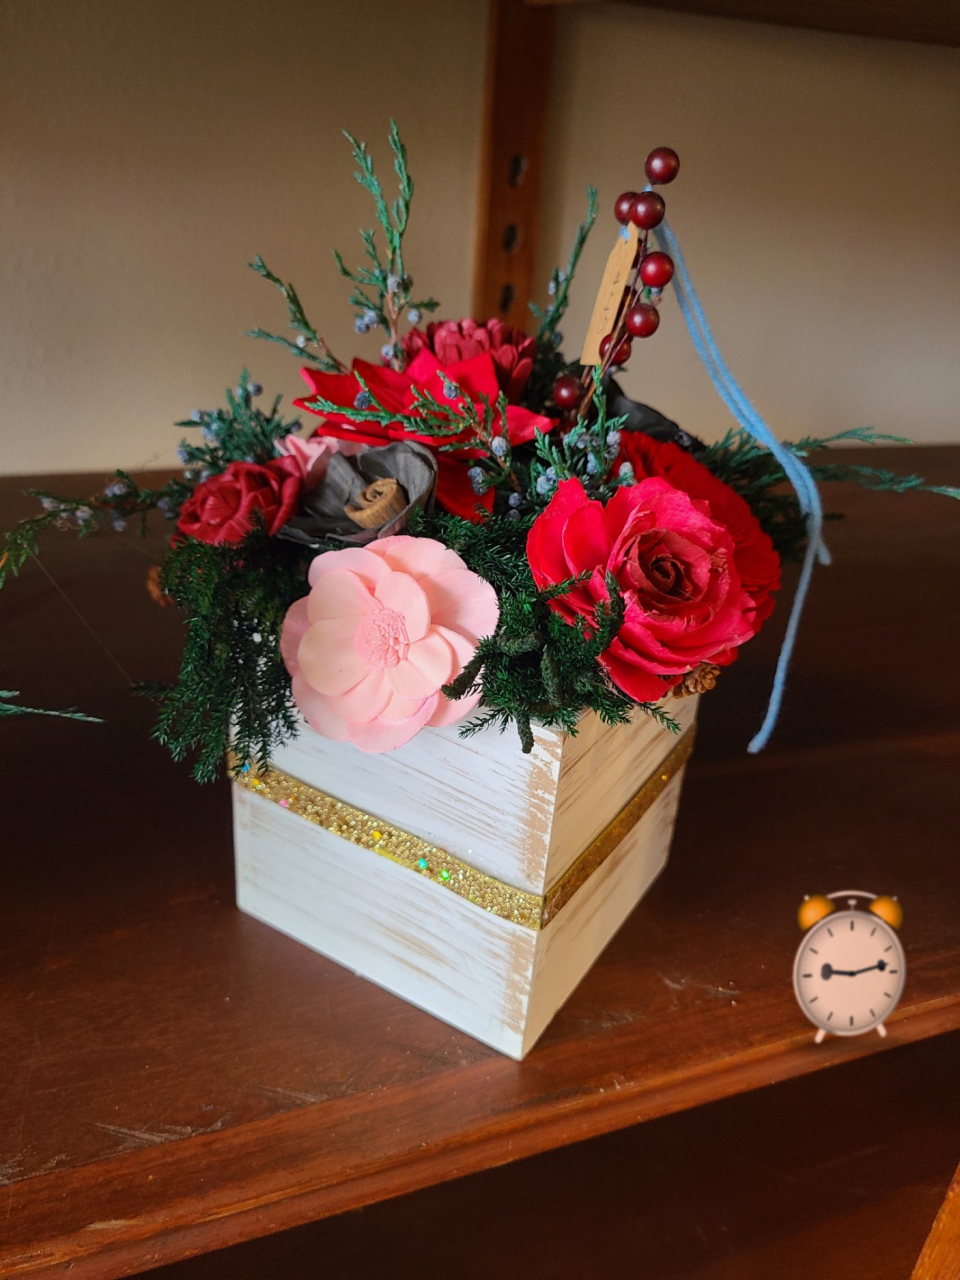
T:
9:13
